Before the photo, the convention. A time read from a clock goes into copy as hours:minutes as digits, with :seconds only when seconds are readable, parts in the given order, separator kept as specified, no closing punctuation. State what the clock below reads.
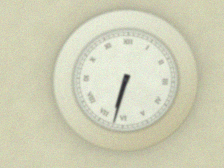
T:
6:32
